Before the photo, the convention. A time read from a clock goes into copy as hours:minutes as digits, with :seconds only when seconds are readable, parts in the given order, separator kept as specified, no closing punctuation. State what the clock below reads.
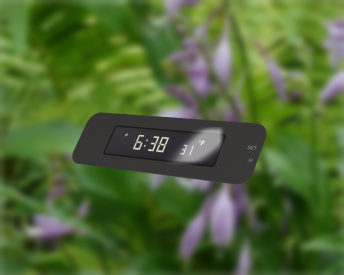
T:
6:38
